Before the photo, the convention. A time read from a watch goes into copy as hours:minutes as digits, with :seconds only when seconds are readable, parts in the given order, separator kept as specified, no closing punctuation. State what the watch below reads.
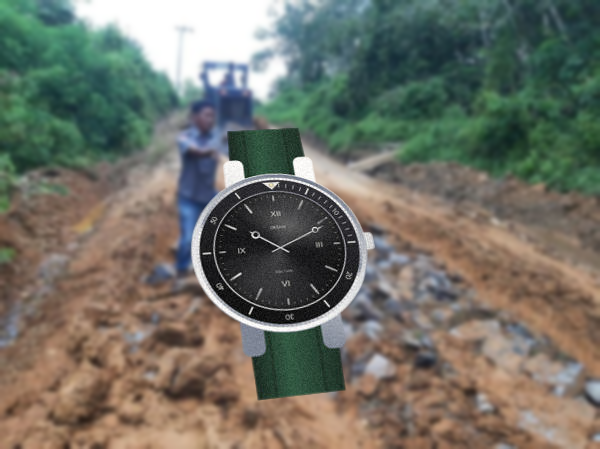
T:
10:11
